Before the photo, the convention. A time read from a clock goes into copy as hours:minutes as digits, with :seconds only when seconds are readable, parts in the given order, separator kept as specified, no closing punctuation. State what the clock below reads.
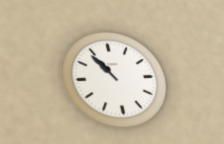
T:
10:54
